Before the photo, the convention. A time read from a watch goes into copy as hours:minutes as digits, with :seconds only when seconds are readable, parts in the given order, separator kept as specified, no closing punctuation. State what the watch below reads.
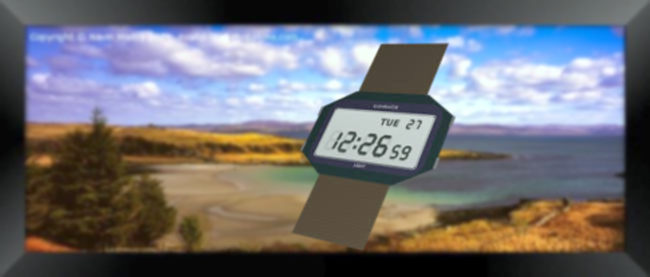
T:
12:26:59
